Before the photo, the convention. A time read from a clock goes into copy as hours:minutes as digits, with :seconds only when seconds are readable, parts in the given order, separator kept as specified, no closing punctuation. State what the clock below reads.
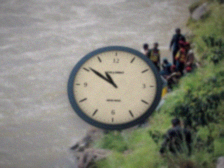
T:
10:51
